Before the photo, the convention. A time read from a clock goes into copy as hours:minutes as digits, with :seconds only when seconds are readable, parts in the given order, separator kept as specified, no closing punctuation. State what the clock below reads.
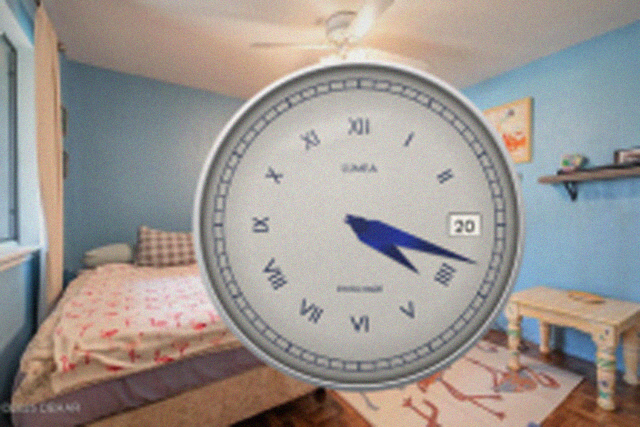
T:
4:18
